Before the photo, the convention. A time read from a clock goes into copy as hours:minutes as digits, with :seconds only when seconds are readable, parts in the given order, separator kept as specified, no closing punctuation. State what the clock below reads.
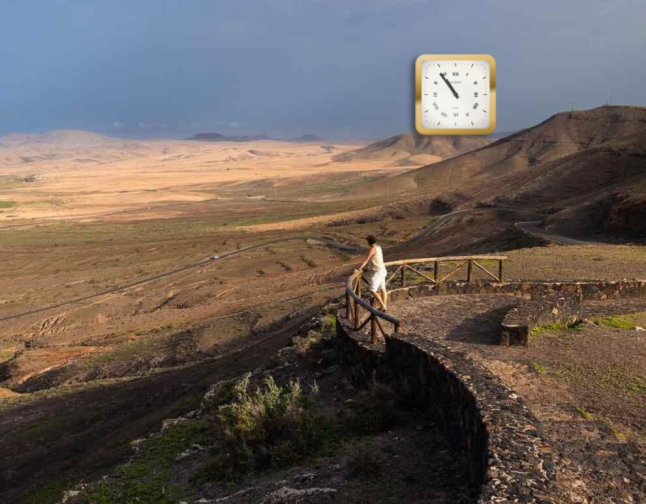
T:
10:54
